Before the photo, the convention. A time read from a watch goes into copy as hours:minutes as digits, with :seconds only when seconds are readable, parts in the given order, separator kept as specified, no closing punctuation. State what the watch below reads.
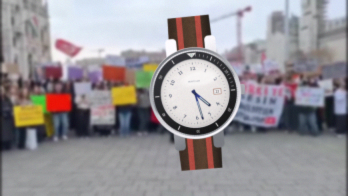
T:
4:28
